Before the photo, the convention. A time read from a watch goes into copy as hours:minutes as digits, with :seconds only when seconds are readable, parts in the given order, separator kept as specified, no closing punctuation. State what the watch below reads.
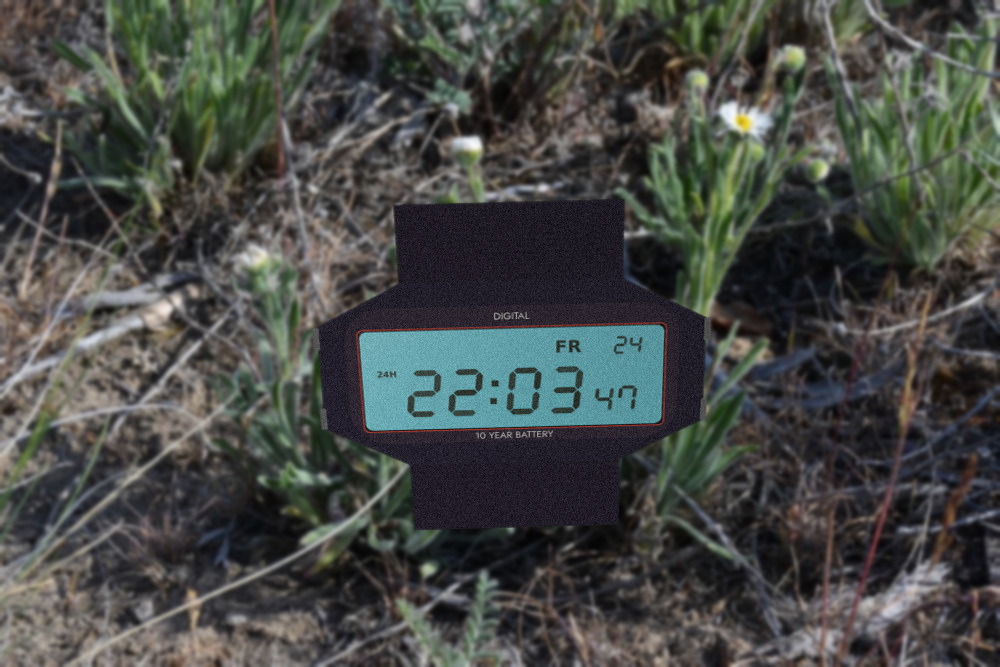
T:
22:03:47
